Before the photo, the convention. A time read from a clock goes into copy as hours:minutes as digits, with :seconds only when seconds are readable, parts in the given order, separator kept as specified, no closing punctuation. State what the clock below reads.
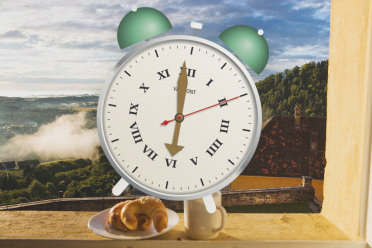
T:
5:59:10
